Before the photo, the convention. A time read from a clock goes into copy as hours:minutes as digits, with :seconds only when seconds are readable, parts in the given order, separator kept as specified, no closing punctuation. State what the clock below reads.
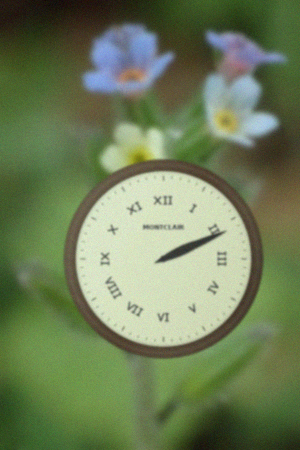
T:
2:11
